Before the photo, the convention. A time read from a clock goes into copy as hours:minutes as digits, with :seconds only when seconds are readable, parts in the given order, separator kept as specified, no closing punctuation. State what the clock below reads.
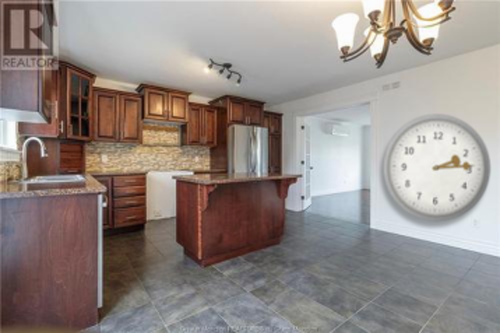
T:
2:14
